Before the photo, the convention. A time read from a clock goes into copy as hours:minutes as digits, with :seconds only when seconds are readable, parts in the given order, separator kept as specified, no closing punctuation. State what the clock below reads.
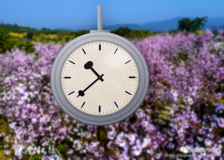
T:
10:38
